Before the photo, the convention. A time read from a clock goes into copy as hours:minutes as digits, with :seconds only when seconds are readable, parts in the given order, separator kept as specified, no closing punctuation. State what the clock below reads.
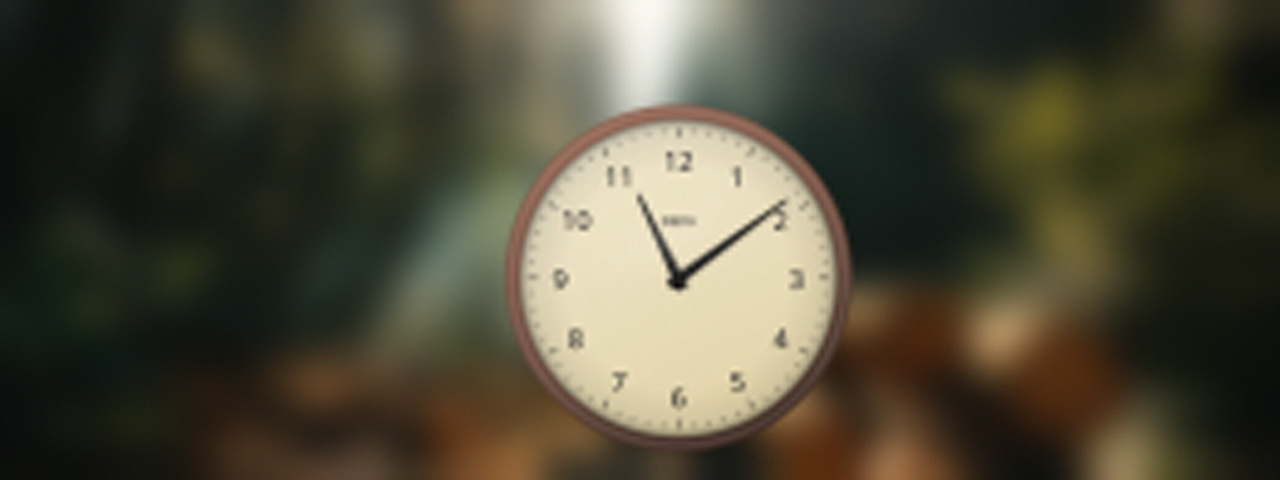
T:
11:09
